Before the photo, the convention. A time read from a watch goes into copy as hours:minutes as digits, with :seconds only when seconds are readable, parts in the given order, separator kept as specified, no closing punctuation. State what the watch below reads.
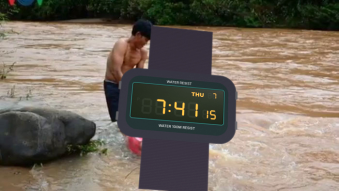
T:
7:41:15
